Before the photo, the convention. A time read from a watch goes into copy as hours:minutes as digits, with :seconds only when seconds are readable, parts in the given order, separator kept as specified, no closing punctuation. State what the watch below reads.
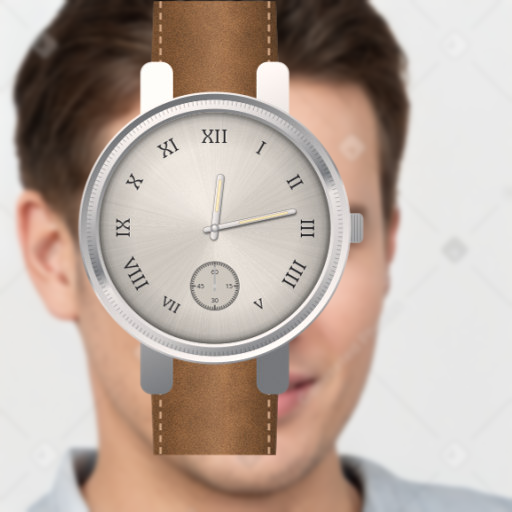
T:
12:13
